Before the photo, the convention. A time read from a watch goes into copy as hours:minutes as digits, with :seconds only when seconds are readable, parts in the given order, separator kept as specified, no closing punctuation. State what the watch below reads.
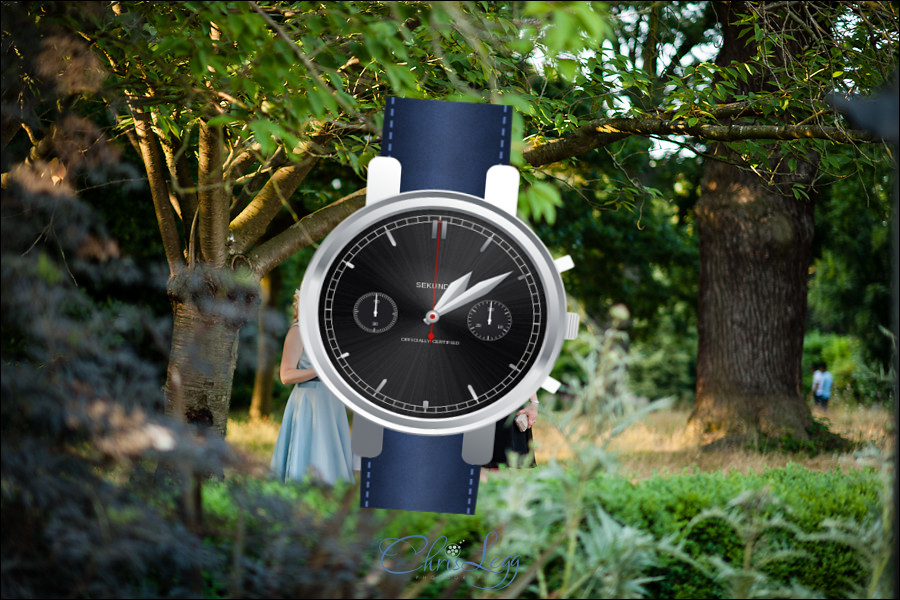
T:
1:09
